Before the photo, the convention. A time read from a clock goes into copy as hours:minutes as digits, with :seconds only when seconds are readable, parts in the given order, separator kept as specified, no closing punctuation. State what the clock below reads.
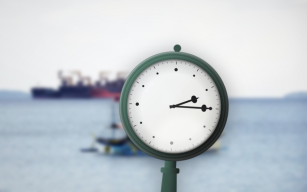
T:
2:15
